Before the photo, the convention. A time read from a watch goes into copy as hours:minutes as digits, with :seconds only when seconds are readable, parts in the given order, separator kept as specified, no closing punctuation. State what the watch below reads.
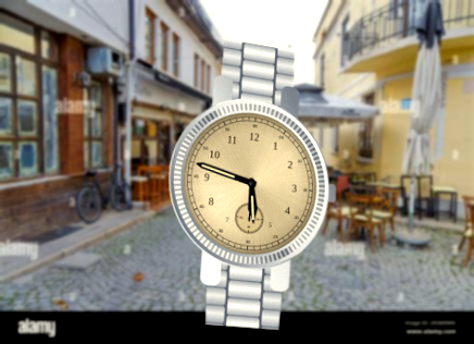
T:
5:47
